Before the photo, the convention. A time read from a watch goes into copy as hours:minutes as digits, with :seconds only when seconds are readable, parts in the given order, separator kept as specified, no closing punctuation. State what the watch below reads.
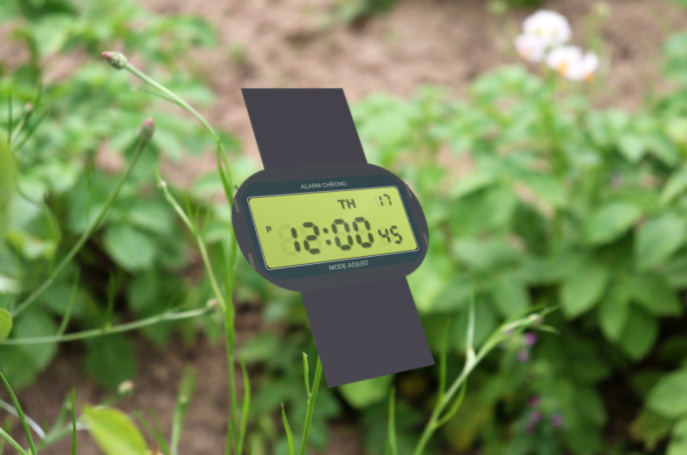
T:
12:00:45
